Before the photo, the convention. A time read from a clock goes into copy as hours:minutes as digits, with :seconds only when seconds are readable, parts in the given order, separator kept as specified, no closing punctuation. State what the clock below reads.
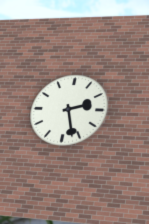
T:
2:27
